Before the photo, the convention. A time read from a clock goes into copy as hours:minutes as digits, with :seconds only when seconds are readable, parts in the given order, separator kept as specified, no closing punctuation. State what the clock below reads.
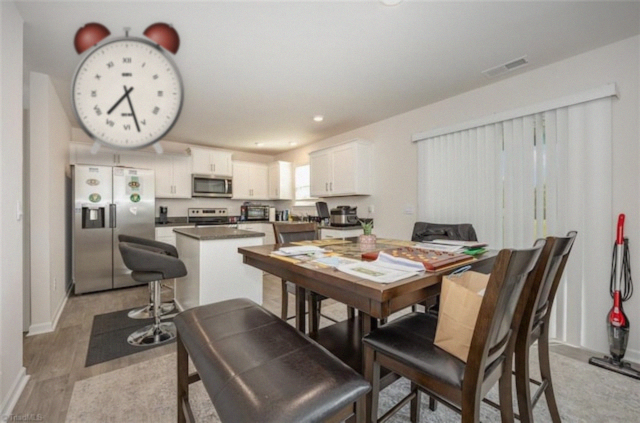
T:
7:27
